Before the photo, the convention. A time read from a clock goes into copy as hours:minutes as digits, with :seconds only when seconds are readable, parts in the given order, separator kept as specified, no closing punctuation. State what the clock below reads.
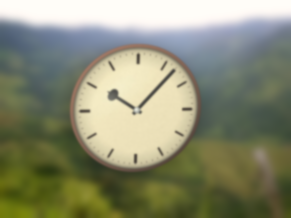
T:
10:07
